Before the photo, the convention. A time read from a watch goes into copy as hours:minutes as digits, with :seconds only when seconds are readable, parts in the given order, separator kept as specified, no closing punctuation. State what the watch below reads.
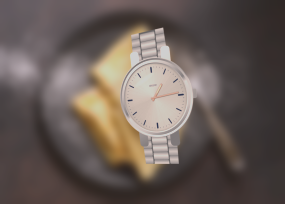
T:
1:14
